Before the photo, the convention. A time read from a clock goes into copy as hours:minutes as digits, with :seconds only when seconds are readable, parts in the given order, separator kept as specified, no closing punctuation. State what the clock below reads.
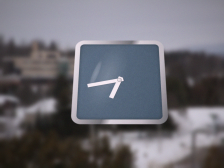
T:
6:43
